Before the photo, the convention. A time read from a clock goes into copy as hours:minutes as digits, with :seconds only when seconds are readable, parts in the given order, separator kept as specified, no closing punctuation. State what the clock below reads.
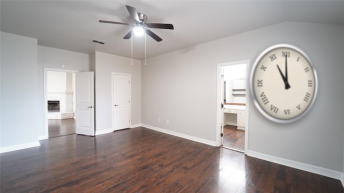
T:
11:00
